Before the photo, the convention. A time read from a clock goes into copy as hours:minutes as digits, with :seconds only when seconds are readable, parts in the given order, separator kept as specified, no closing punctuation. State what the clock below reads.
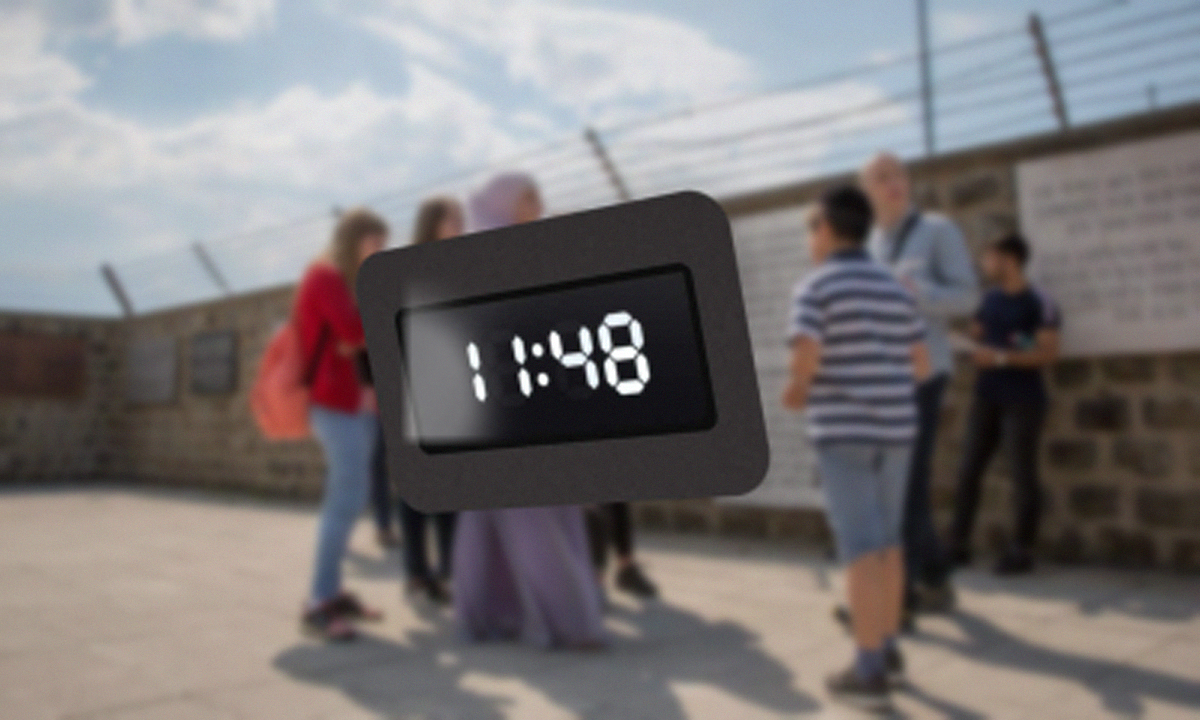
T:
11:48
